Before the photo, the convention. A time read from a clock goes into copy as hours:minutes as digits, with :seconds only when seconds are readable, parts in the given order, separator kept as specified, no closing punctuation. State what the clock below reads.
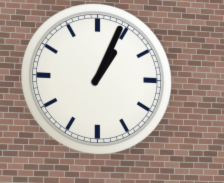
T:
1:04
